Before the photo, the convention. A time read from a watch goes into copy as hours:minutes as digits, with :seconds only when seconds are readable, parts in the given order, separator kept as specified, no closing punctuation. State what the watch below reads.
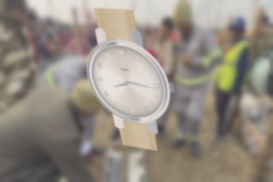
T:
8:16
